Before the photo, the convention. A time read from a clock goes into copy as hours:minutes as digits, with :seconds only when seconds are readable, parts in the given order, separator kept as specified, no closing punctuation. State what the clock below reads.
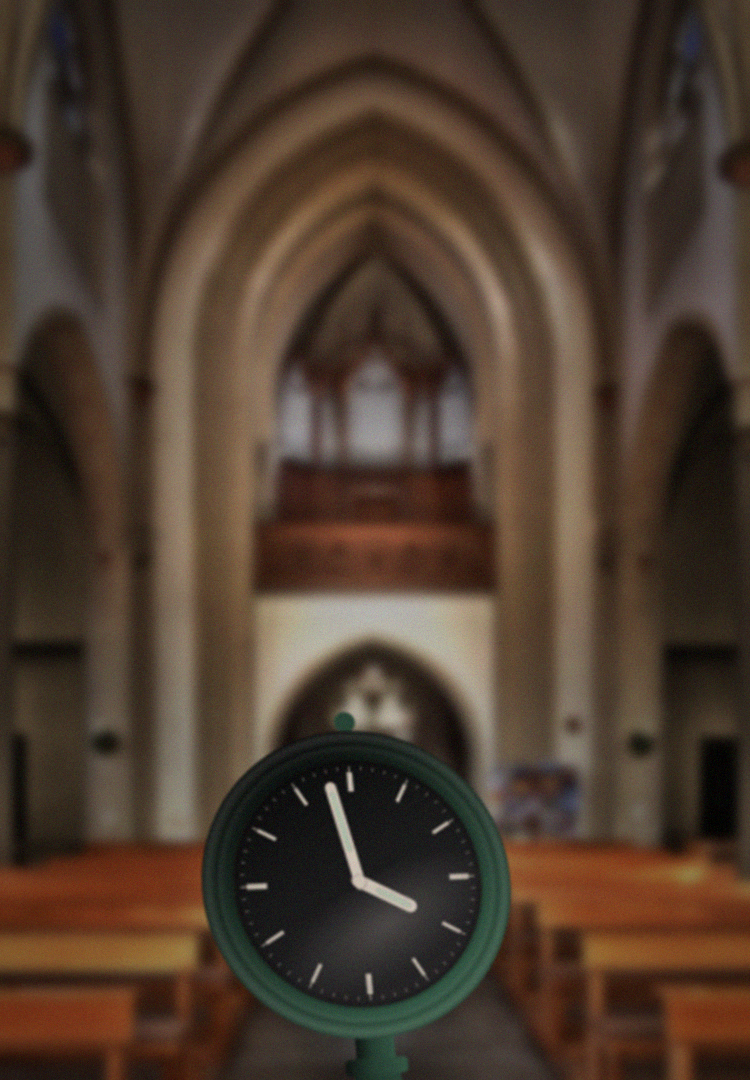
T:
3:58
